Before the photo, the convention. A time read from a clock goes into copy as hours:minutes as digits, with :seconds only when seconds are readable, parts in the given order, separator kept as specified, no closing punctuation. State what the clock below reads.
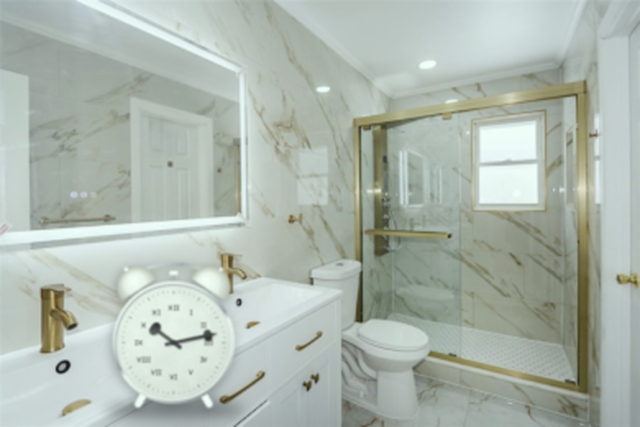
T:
10:13
